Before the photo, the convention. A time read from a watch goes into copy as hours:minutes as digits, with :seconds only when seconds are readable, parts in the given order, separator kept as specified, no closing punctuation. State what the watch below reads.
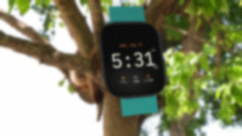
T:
5:31
